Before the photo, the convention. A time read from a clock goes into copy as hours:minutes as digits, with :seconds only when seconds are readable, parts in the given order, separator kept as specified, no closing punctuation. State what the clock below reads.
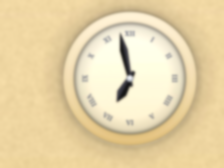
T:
6:58
